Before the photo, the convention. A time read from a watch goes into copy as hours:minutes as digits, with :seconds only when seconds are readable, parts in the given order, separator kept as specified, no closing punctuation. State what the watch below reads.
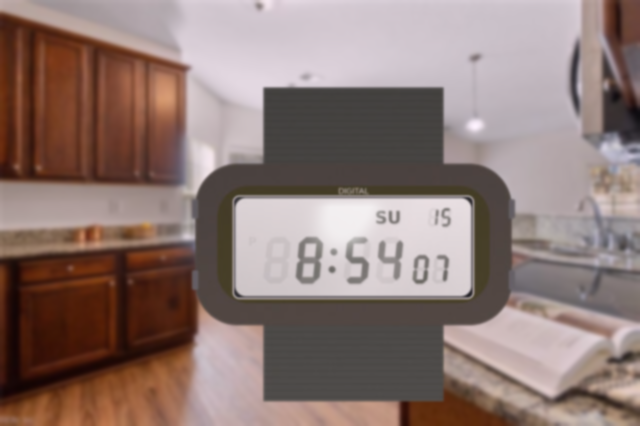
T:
8:54:07
